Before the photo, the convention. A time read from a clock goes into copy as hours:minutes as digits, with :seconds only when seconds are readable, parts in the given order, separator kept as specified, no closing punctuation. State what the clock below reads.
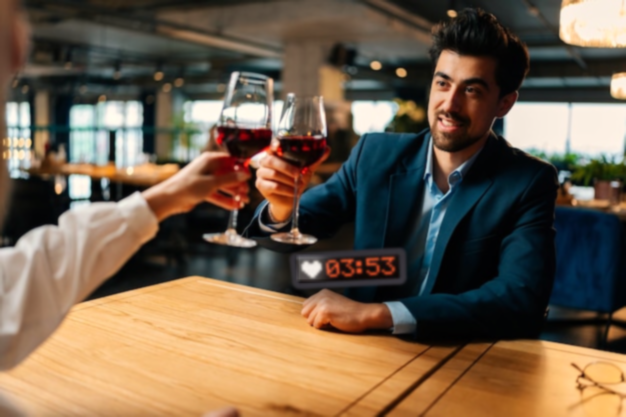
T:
3:53
